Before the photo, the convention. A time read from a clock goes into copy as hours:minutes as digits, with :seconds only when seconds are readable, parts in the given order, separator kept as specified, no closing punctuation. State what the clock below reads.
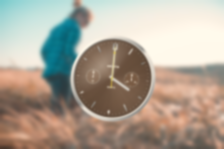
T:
4:00
